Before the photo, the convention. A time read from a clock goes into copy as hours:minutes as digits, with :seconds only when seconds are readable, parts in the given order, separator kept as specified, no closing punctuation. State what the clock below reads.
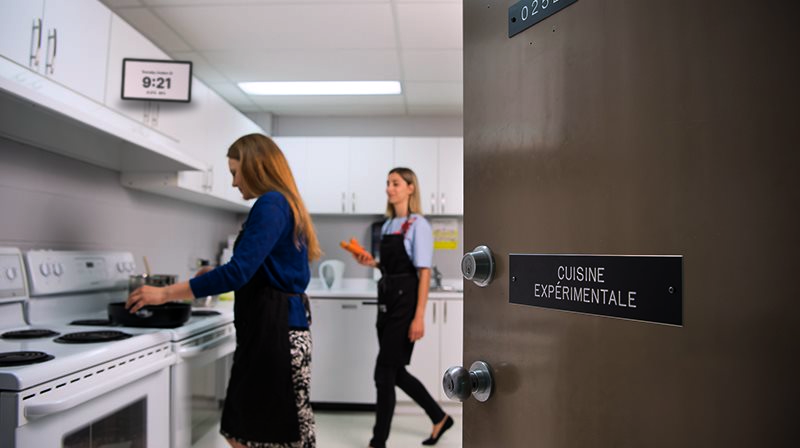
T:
9:21
